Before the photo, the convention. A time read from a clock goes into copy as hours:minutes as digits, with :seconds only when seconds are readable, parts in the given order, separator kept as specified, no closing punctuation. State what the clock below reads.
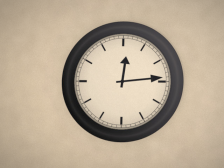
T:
12:14
